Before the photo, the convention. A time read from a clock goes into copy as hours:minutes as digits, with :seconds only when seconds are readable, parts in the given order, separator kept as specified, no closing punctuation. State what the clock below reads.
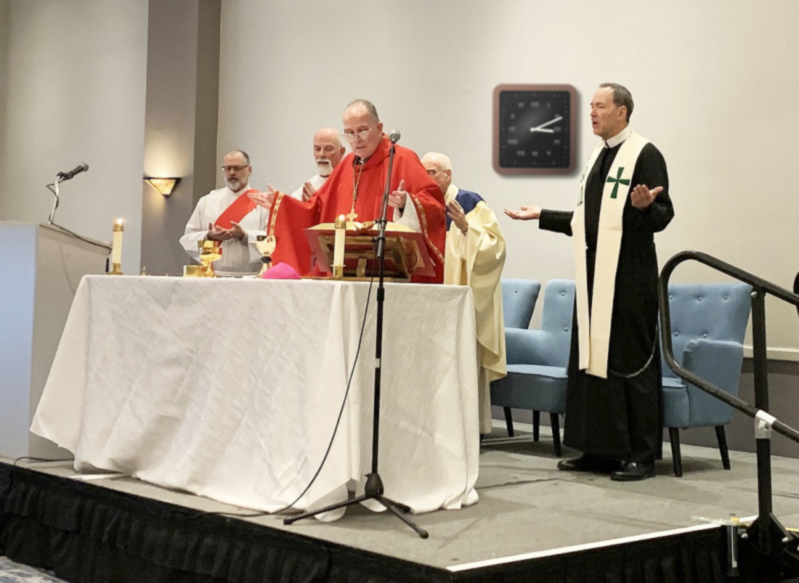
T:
3:11
